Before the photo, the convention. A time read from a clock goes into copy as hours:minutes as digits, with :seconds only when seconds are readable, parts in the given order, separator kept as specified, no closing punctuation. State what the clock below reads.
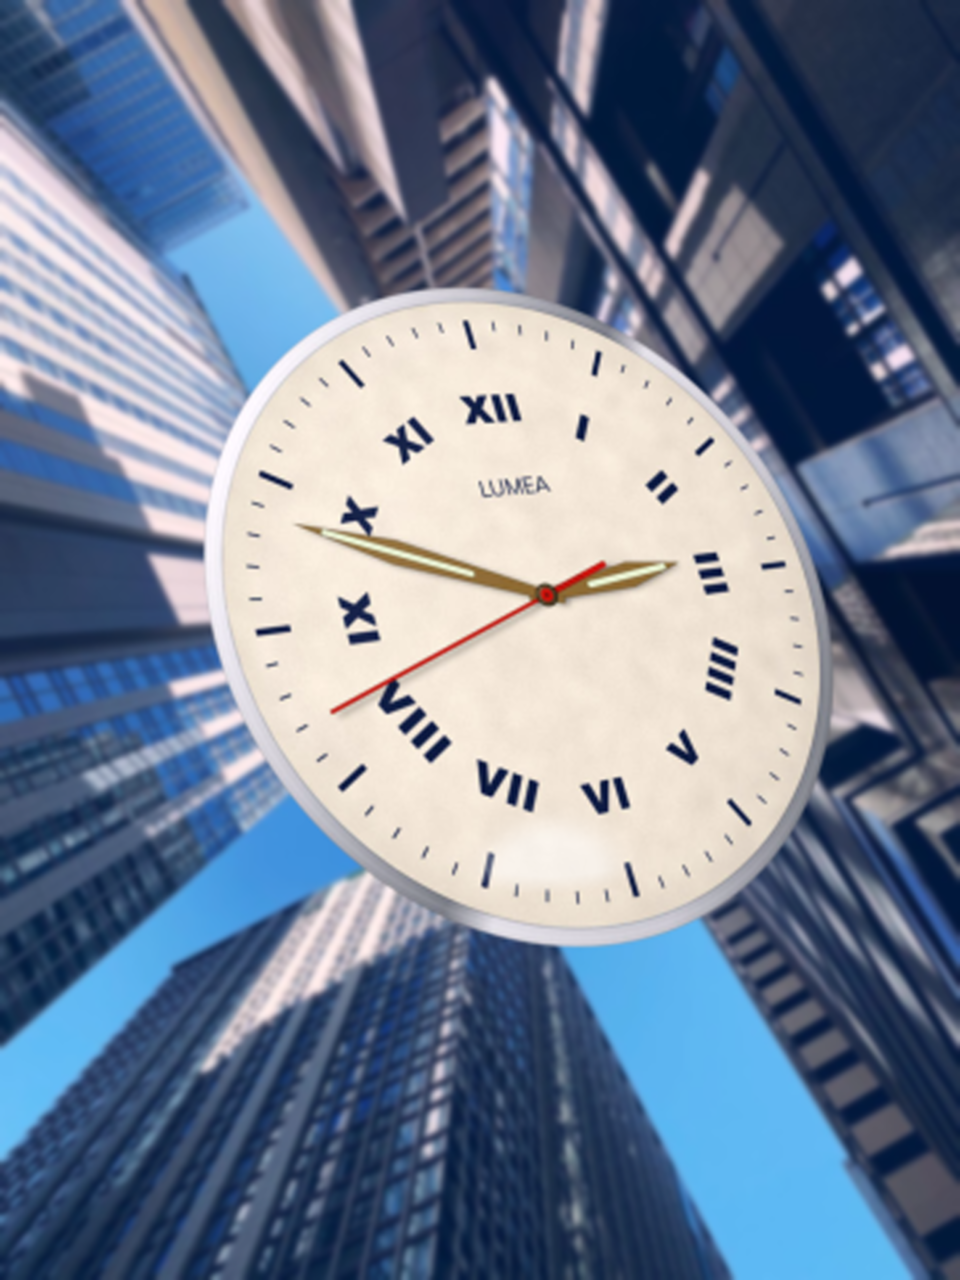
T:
2:48:42
